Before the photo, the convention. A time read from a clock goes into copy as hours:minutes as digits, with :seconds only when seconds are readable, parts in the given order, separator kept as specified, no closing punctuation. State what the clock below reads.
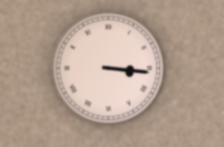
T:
3:16
